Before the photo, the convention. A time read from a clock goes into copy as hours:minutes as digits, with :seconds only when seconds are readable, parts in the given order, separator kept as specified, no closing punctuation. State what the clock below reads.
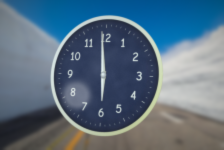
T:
5:59
